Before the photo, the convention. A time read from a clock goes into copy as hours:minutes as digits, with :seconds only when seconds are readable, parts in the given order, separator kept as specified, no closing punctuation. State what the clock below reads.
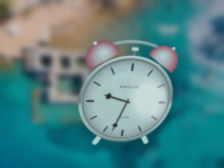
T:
9:33
